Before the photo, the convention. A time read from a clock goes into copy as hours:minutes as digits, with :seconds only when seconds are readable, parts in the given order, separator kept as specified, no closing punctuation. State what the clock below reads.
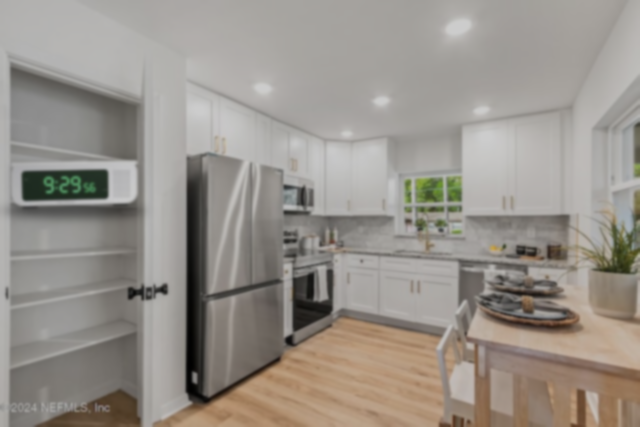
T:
9:29
